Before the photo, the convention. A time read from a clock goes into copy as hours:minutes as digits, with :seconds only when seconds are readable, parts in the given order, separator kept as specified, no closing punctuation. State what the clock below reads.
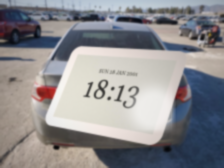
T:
18:13
